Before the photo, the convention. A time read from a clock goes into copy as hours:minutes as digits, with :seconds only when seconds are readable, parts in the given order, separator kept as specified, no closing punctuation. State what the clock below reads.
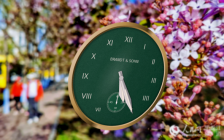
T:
5:25
